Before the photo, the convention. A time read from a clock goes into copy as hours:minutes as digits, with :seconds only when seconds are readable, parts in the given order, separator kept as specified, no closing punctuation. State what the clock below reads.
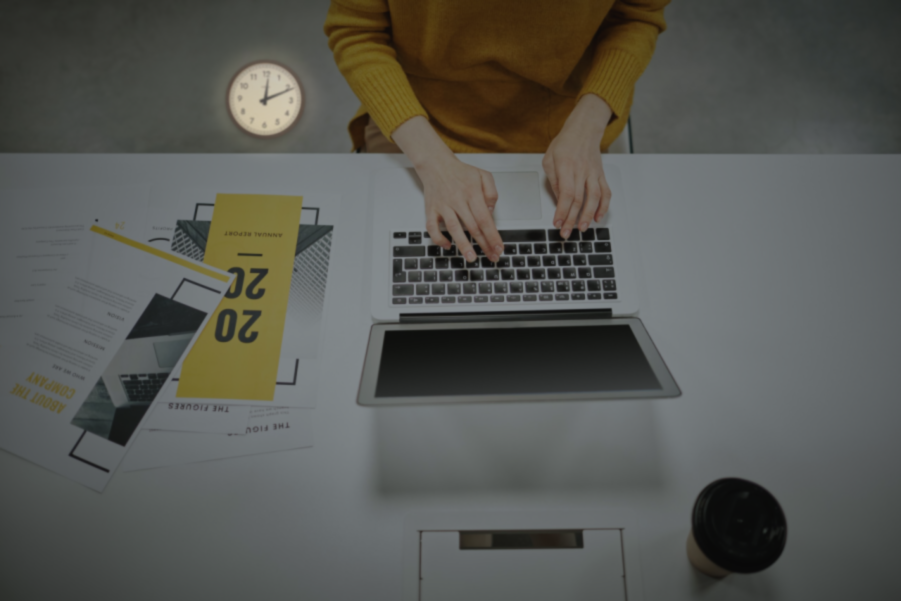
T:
12:11
